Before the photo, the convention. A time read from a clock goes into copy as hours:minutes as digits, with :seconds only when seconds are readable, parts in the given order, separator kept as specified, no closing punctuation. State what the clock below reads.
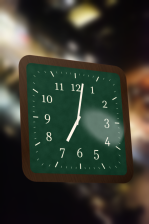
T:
7:02
